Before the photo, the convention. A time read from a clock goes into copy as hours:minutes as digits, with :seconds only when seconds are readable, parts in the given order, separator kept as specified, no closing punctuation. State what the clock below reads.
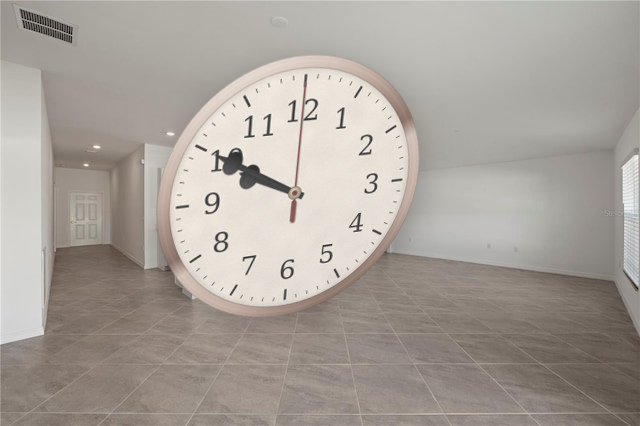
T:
9:50:00
